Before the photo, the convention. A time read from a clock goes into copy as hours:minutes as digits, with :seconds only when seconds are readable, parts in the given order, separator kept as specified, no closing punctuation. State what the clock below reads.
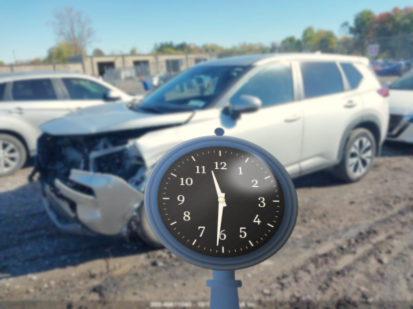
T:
11:31
